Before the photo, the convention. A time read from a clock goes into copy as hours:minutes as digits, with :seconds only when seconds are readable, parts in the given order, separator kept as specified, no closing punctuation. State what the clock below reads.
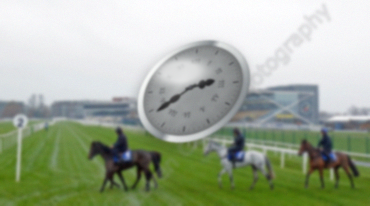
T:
2:39
